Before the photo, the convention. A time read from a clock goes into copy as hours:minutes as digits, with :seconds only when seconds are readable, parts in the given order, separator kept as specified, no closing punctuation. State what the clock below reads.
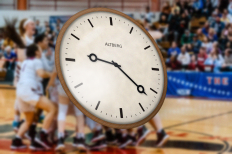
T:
9:22
